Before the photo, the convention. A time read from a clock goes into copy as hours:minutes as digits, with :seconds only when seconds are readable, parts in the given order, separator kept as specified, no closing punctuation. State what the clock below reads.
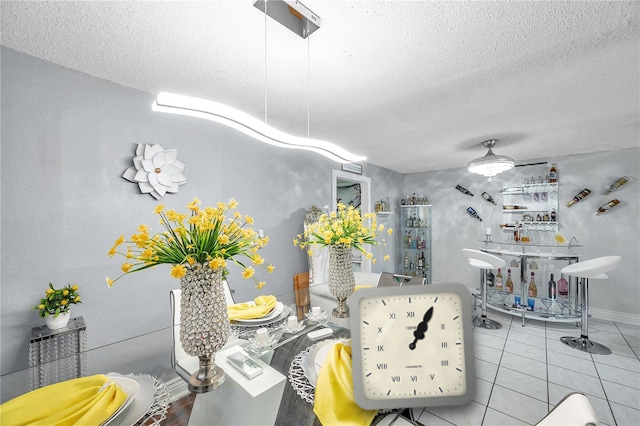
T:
1:05
